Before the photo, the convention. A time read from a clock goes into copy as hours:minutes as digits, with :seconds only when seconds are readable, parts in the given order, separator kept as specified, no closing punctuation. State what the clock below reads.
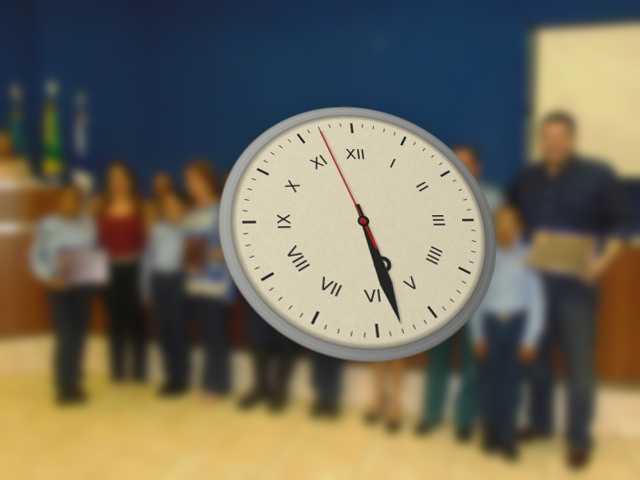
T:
5:27:57
